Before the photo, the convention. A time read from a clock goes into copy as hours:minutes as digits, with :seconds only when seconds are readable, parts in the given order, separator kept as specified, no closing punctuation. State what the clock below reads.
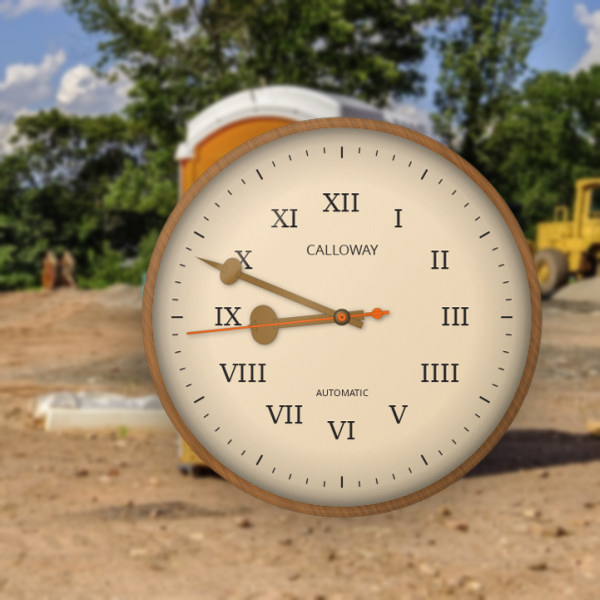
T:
8:48:44
